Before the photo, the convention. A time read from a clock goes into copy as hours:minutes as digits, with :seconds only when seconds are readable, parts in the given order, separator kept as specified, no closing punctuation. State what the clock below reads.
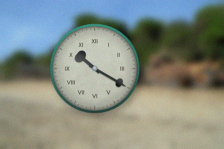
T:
10:20
